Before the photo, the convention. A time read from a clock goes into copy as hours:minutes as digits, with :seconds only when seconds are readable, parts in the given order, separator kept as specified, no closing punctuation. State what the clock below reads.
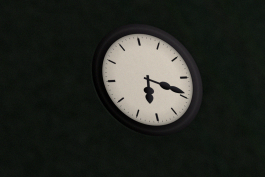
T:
6:19
